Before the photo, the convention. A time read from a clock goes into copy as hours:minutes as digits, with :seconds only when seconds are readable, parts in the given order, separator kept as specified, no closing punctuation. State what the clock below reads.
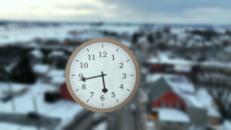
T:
5:43
